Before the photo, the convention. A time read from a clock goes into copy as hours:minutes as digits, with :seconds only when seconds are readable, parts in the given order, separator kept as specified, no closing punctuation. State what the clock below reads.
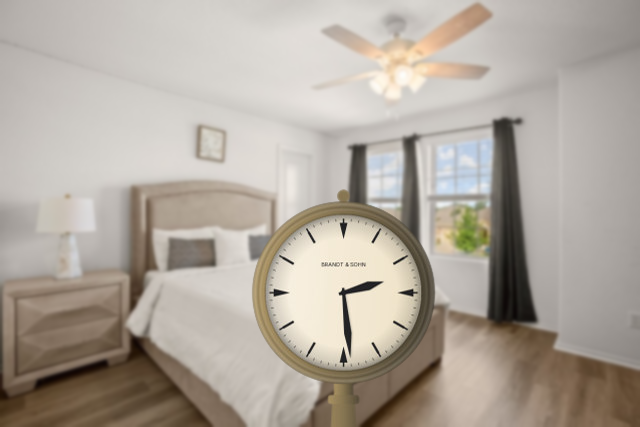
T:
2:29
